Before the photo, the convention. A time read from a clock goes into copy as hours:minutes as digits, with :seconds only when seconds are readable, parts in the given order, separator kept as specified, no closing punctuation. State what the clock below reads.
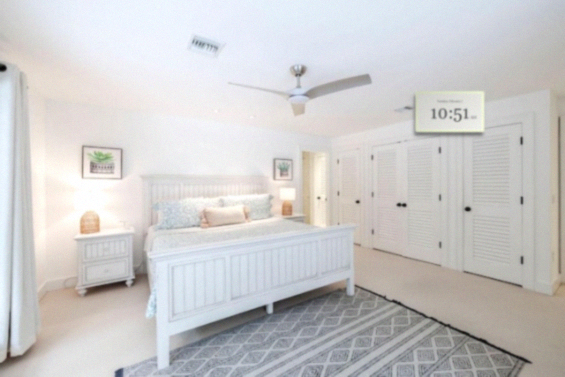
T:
10:51
